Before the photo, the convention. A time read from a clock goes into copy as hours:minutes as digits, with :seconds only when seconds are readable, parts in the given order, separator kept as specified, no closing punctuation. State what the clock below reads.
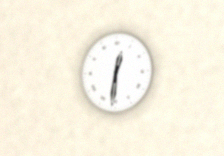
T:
12:31
